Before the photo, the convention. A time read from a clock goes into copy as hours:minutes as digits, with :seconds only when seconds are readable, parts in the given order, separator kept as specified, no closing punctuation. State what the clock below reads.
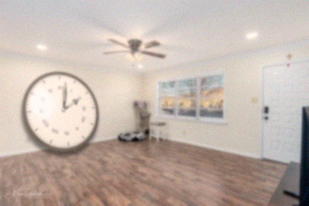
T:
2:02
